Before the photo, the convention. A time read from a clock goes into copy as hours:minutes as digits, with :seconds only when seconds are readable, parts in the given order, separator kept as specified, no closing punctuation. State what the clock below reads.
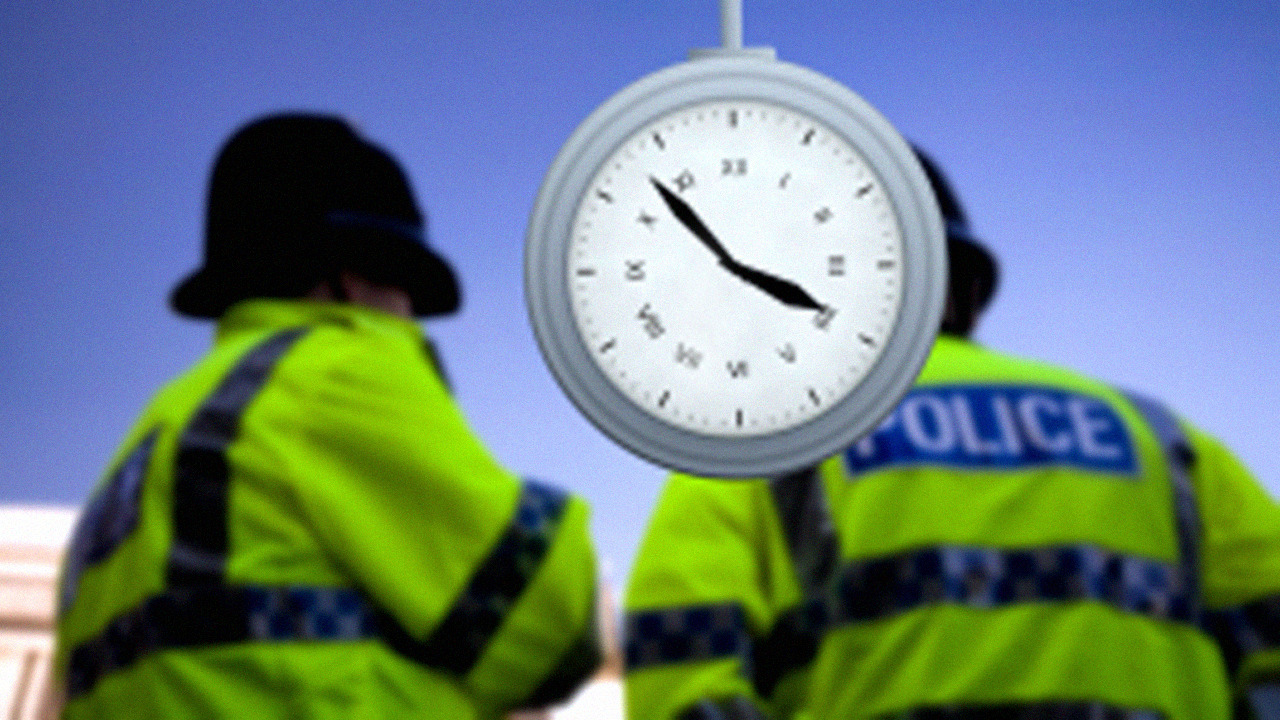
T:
3:53
